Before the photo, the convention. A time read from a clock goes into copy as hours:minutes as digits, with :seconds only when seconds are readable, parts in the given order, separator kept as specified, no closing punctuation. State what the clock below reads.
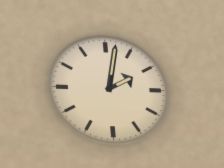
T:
2:02
